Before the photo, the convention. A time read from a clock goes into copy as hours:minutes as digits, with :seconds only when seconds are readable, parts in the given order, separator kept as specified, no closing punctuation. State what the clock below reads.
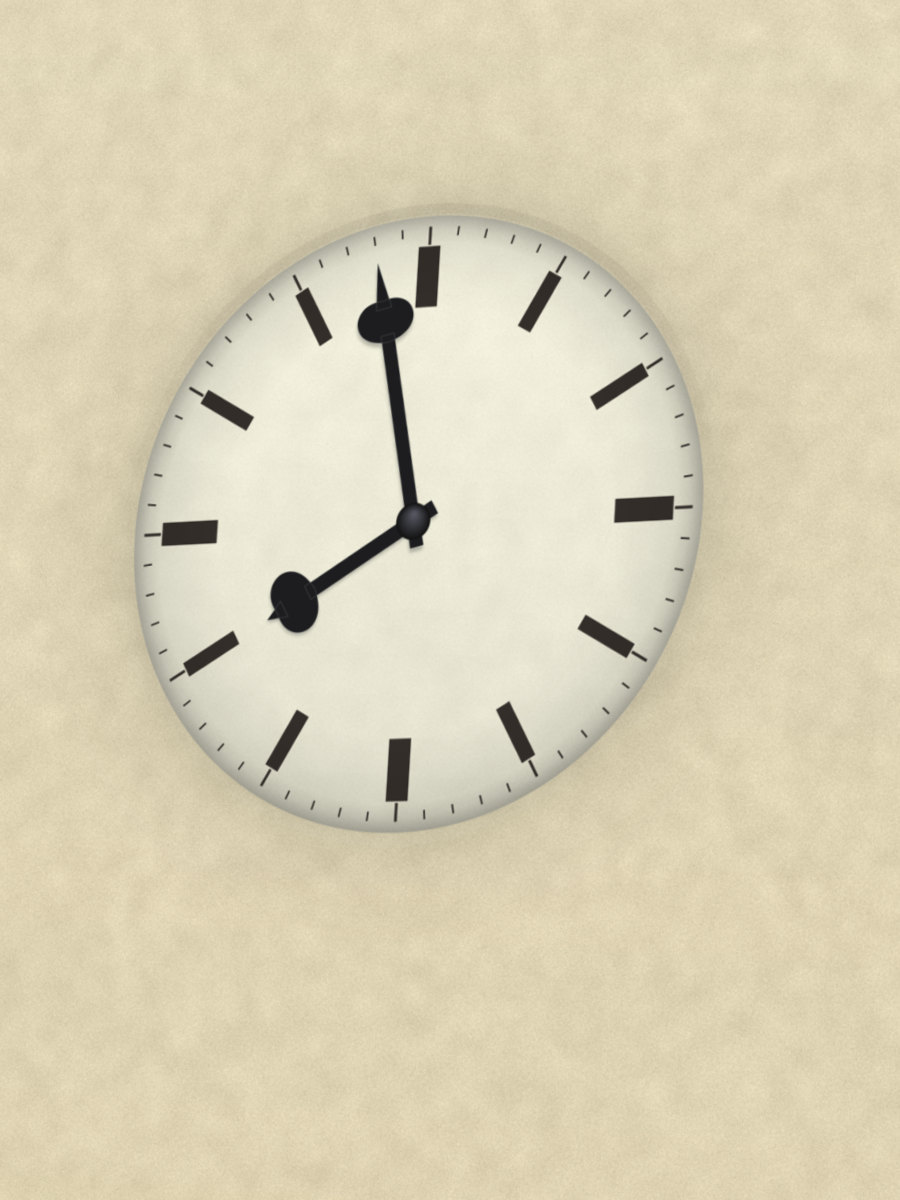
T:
7:58
